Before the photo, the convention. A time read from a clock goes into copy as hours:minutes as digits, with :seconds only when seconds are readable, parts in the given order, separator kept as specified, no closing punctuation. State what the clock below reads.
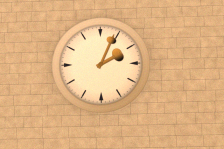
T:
2:04
